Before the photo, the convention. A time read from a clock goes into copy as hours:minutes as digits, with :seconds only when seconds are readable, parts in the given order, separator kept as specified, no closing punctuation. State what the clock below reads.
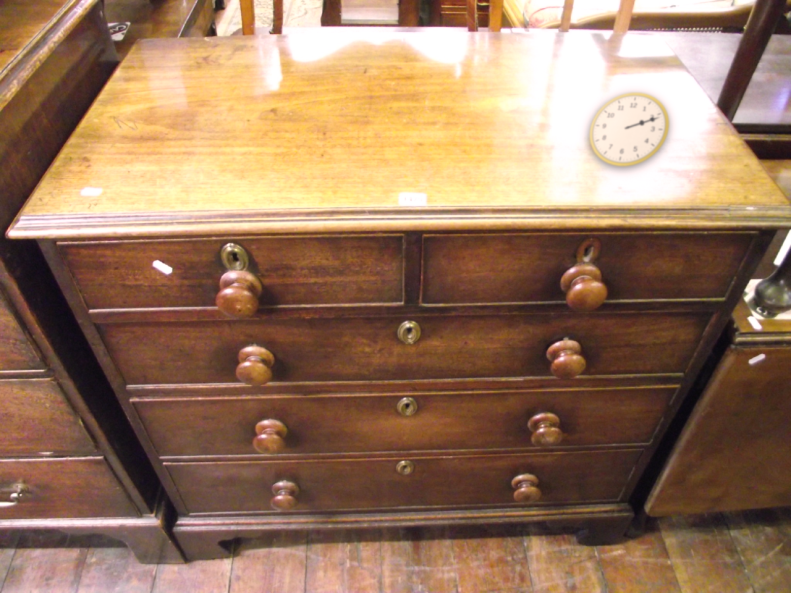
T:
2:11
